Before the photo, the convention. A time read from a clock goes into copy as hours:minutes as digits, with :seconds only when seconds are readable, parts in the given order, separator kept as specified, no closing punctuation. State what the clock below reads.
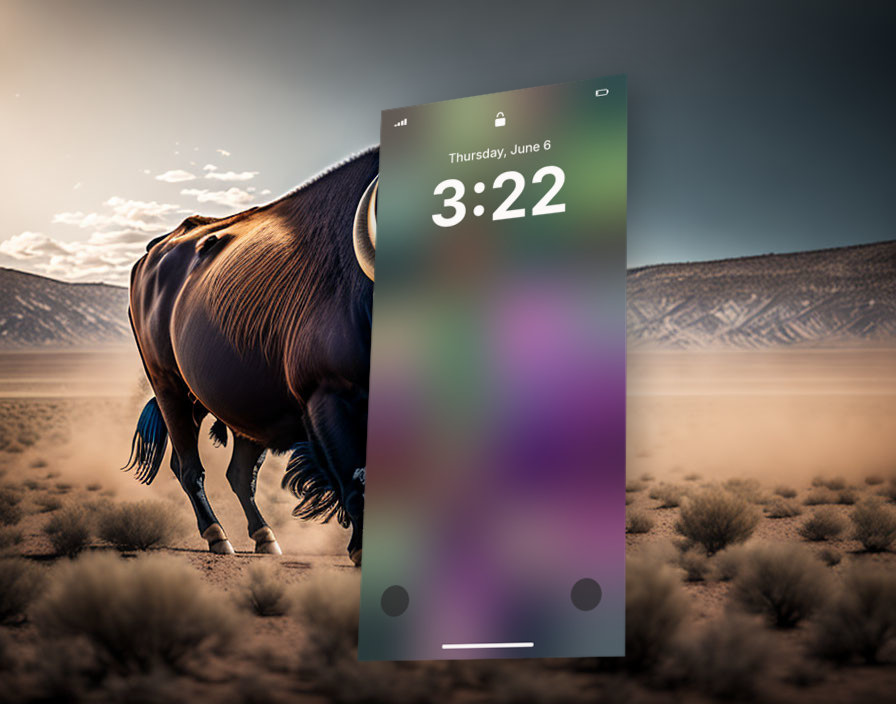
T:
3:22
